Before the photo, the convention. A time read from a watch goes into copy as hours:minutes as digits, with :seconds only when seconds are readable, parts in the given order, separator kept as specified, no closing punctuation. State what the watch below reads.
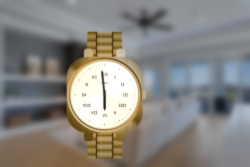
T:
5:59
